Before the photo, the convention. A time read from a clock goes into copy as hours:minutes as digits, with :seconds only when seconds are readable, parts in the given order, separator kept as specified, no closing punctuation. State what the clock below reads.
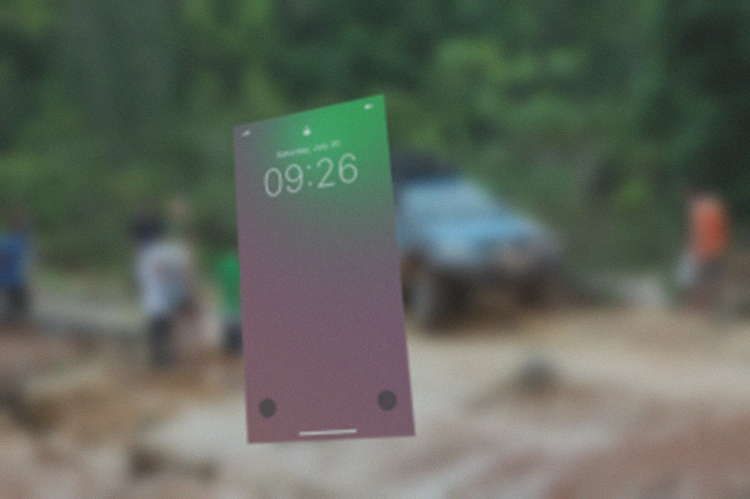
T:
9:26
